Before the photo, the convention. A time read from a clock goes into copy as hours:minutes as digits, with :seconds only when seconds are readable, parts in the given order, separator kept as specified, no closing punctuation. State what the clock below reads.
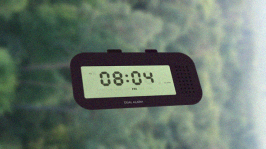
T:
8:04
